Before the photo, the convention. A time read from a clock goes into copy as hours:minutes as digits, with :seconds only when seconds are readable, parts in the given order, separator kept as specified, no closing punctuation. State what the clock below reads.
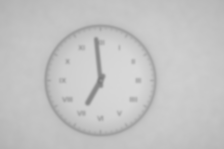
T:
6:59
